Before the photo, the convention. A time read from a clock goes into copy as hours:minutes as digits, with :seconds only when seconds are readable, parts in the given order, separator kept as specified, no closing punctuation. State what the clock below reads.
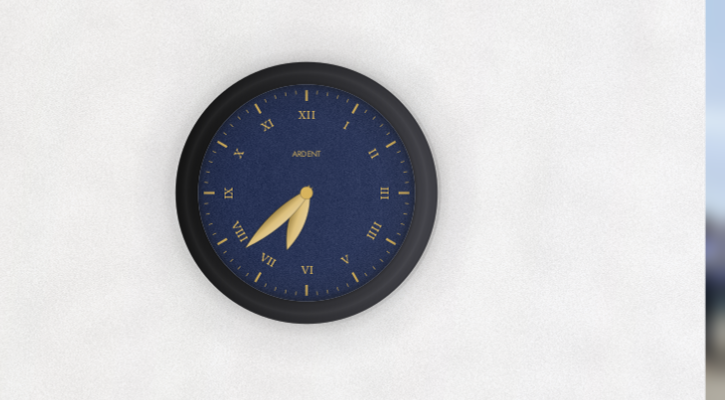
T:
6:38
